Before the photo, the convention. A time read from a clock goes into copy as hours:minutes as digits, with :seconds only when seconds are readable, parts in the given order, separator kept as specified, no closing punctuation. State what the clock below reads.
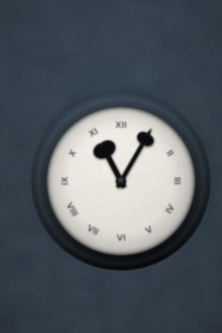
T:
11:05
